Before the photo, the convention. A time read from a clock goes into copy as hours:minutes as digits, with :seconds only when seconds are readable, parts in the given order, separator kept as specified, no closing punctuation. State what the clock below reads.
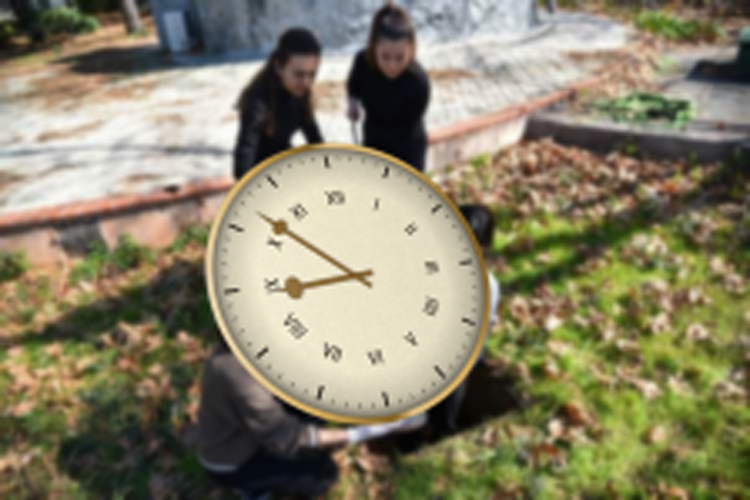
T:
8:52
